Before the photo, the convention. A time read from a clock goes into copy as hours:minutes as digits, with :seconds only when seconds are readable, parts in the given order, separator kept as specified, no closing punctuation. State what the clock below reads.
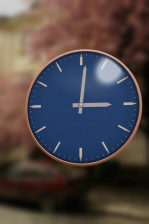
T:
3:01
